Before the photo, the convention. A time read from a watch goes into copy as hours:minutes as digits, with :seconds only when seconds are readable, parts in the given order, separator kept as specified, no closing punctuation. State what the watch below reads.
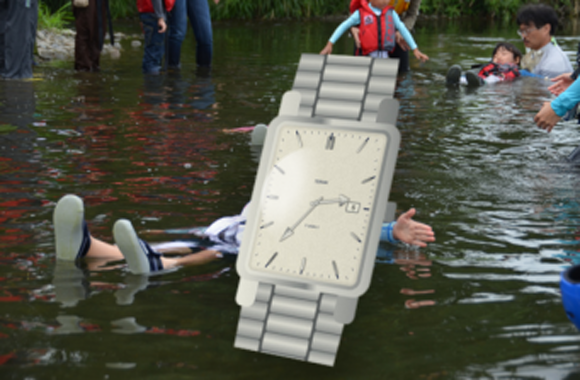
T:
2:36
